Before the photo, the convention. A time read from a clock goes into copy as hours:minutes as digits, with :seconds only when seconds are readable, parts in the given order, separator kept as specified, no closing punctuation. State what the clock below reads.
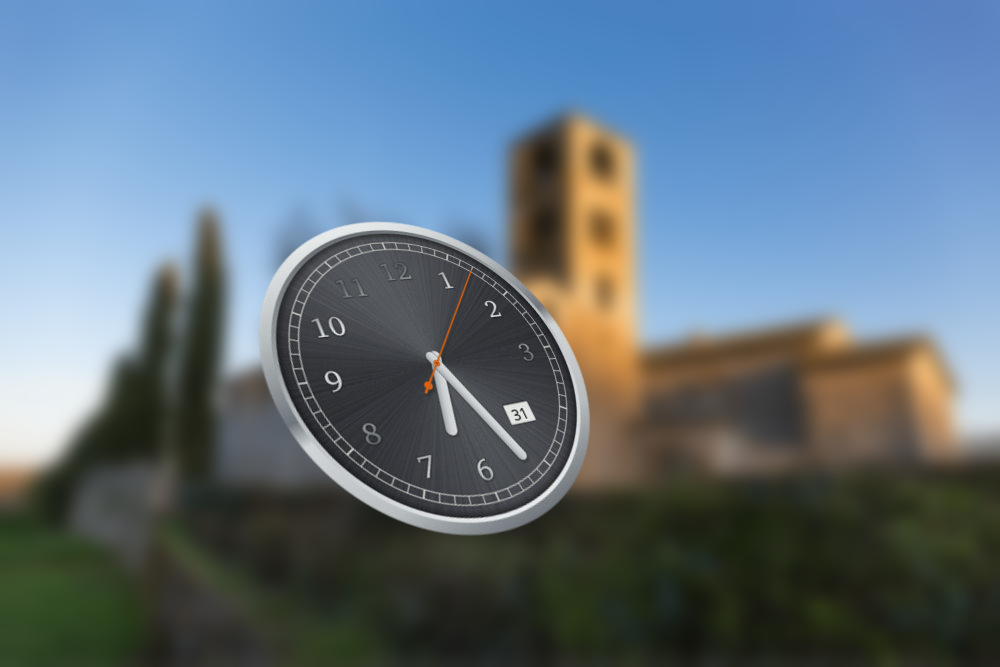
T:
6:26:07
